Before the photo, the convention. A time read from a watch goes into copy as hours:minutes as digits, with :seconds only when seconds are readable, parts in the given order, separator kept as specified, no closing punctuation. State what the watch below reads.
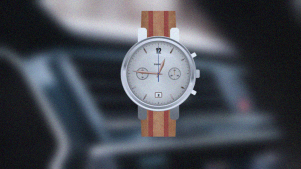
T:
12:46
